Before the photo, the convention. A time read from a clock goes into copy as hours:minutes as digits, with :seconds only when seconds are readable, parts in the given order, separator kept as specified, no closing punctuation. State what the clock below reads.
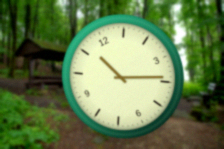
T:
11:19
